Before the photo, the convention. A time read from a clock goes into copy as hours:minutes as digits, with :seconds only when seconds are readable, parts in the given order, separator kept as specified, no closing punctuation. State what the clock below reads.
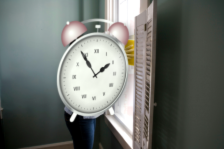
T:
1:54
